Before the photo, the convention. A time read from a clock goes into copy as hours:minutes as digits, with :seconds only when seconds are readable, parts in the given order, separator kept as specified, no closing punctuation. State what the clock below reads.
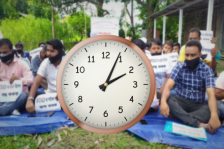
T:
2:04
